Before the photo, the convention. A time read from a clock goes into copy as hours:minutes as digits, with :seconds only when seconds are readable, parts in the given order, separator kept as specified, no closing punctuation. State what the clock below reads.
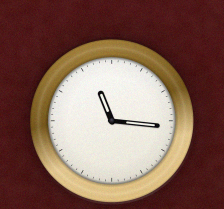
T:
11:16
